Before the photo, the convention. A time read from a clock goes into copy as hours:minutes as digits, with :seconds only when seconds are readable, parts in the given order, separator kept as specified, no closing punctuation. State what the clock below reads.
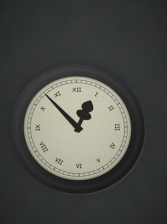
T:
12:53
